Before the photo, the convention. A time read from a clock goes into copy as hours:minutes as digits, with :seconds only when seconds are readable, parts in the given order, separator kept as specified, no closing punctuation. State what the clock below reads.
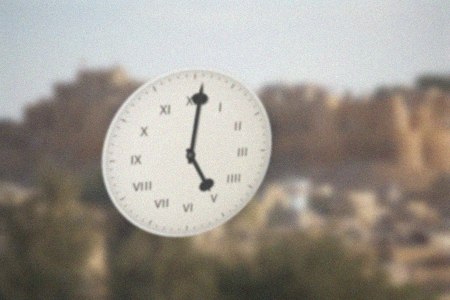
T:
5:01
